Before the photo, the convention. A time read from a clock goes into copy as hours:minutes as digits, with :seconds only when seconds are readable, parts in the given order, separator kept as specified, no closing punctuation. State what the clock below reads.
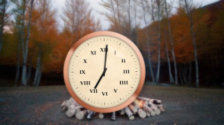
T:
7:01
